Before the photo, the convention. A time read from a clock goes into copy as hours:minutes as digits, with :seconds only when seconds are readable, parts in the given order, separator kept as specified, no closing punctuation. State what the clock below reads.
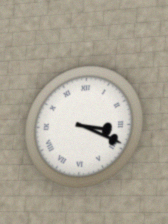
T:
3:19
